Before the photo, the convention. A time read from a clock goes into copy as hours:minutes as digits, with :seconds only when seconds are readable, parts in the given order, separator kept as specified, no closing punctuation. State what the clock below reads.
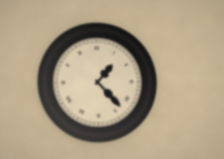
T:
1:23
